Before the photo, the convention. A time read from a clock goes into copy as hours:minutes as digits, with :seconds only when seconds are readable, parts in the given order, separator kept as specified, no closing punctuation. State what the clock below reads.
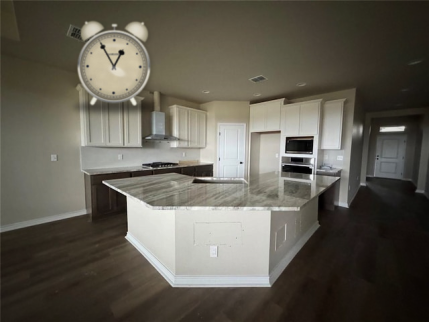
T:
12:55
